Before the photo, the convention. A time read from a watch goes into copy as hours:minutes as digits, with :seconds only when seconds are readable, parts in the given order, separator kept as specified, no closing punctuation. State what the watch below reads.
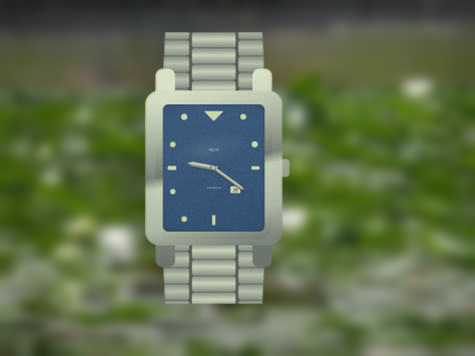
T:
9:21
